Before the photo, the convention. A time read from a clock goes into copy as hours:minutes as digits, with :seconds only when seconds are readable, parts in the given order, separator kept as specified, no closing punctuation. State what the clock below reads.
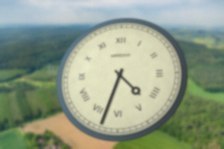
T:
4:33
